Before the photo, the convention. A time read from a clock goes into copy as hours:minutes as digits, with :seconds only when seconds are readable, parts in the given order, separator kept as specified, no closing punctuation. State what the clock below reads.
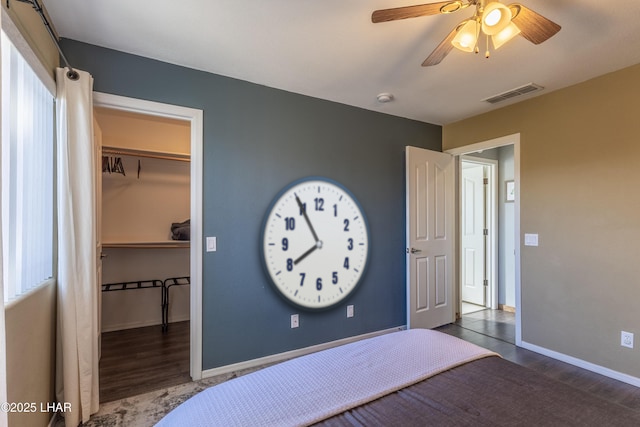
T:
7:55
